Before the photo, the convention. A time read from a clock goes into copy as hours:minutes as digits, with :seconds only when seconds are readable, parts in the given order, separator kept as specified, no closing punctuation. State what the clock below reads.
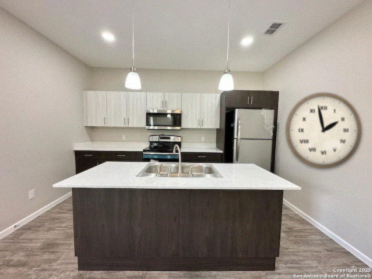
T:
1:58
